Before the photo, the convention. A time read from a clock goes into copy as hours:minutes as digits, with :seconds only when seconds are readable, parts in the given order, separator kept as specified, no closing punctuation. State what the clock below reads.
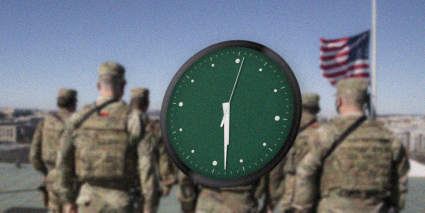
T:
5:28:01
